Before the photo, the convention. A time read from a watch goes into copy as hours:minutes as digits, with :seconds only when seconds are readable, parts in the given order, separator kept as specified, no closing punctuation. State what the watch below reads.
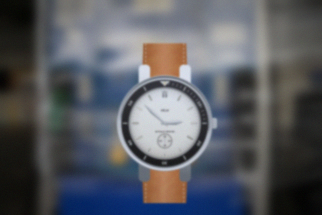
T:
2:52
